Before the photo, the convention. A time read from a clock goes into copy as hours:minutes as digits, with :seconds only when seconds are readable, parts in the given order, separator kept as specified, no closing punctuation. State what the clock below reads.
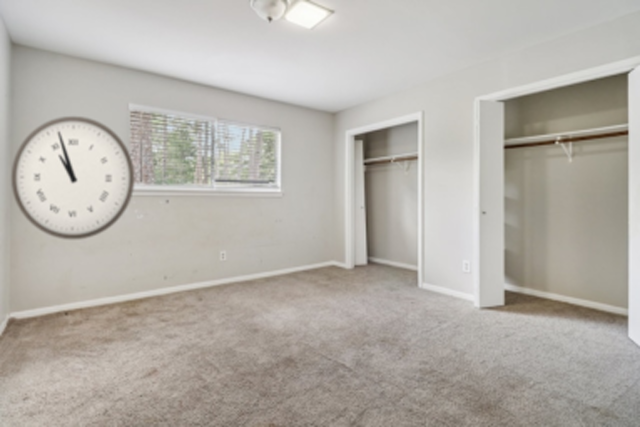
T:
10:57
